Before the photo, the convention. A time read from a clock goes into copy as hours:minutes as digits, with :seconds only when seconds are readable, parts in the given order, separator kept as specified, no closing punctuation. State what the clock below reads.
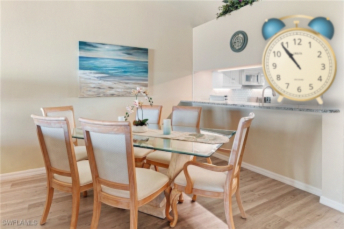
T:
10:54
